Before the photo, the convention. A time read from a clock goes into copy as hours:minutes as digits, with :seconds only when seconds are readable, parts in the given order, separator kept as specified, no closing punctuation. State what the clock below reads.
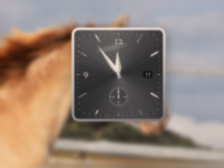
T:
11:54
